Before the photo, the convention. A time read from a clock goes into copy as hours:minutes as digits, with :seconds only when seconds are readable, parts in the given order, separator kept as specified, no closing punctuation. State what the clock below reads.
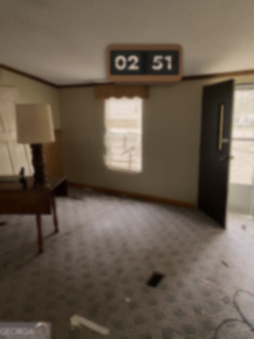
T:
2:51
